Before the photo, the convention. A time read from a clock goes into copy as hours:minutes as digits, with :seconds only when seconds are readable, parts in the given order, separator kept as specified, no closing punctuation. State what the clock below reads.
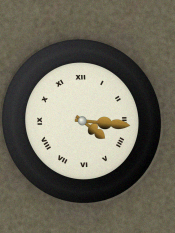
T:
4:16
